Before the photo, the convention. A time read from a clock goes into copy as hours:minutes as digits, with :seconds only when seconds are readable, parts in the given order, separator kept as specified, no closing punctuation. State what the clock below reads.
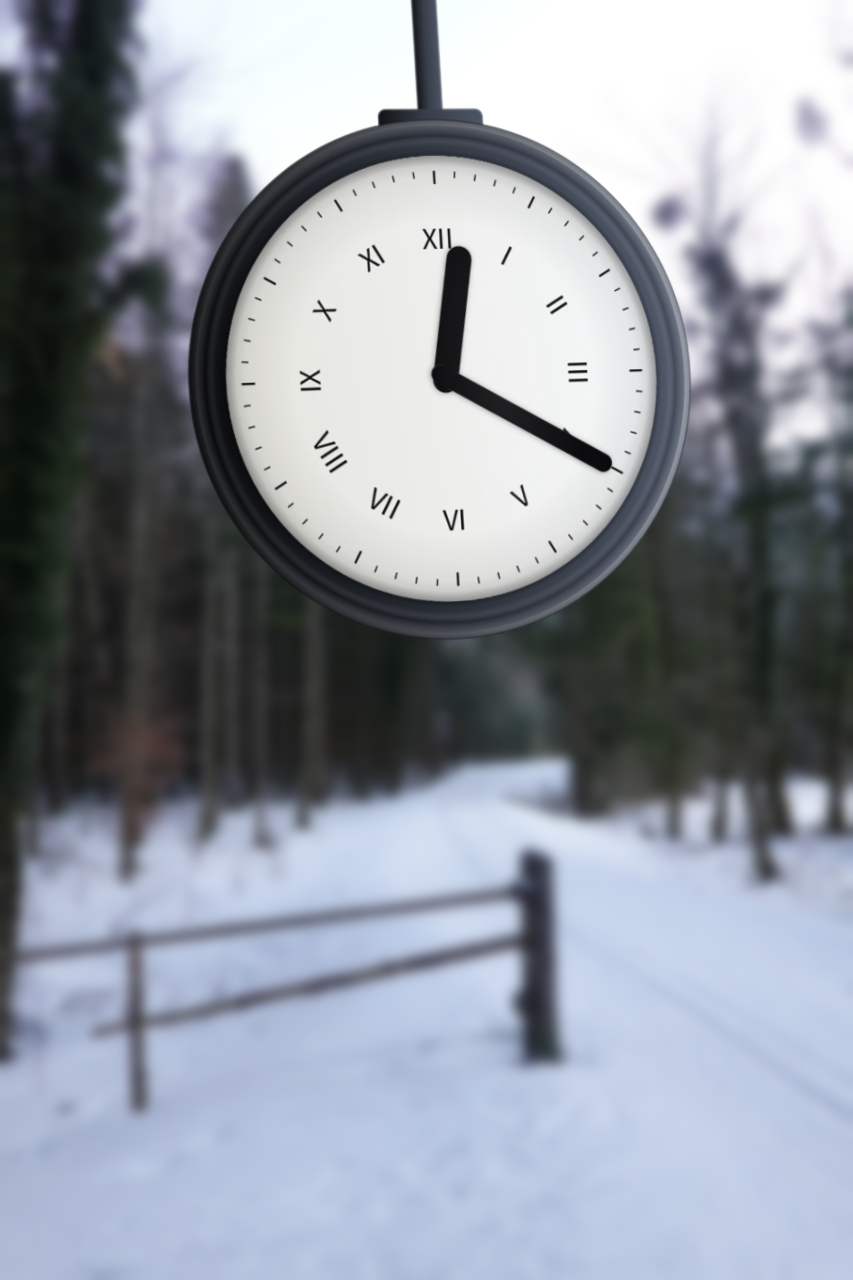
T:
12:20
